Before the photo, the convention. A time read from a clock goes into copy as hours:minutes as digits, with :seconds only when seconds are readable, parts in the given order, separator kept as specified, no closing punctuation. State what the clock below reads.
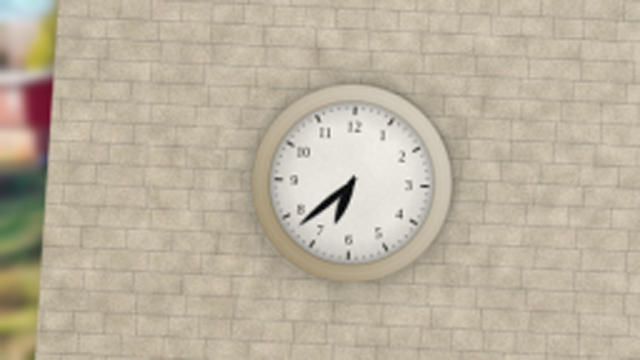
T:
6:38
